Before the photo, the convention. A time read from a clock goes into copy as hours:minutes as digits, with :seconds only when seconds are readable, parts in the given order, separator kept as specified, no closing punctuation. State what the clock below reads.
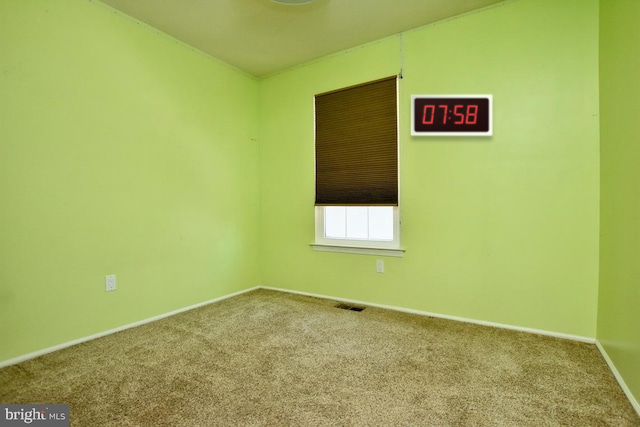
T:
7:58
